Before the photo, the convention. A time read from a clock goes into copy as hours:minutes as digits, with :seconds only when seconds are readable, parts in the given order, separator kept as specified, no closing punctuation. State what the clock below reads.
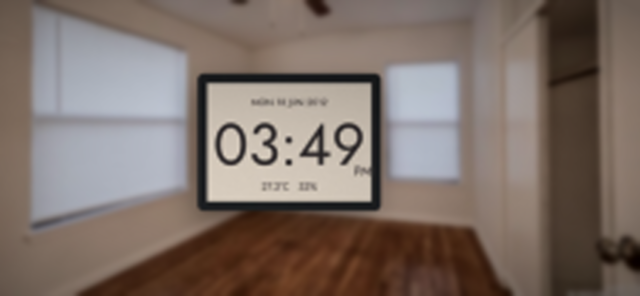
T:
3:49
